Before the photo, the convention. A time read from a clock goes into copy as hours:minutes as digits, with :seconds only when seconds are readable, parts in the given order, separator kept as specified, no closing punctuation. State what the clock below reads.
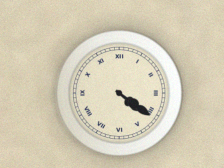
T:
4:21
